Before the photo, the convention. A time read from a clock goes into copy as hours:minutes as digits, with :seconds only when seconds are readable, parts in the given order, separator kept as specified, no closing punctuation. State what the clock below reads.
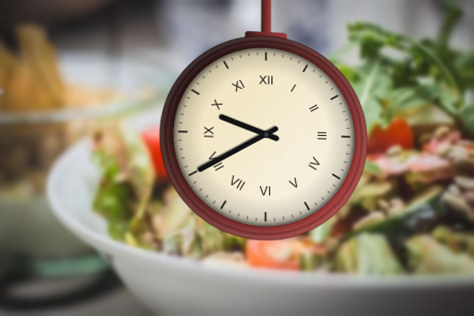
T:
9:40
